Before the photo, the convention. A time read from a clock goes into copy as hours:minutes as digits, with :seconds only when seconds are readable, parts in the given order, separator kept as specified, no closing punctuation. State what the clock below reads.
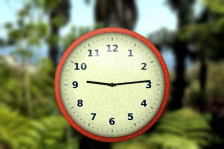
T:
9:14
